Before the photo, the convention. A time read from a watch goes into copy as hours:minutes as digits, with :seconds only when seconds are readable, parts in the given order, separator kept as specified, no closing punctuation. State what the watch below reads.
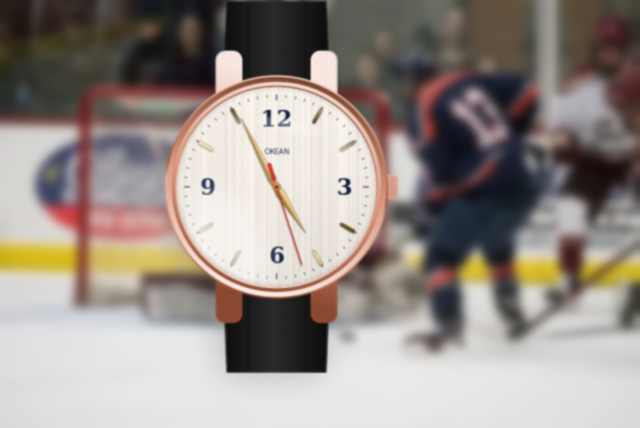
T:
4:55:27
